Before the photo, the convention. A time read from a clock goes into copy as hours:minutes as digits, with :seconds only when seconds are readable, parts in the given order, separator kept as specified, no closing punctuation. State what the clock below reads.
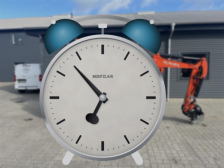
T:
6:53
